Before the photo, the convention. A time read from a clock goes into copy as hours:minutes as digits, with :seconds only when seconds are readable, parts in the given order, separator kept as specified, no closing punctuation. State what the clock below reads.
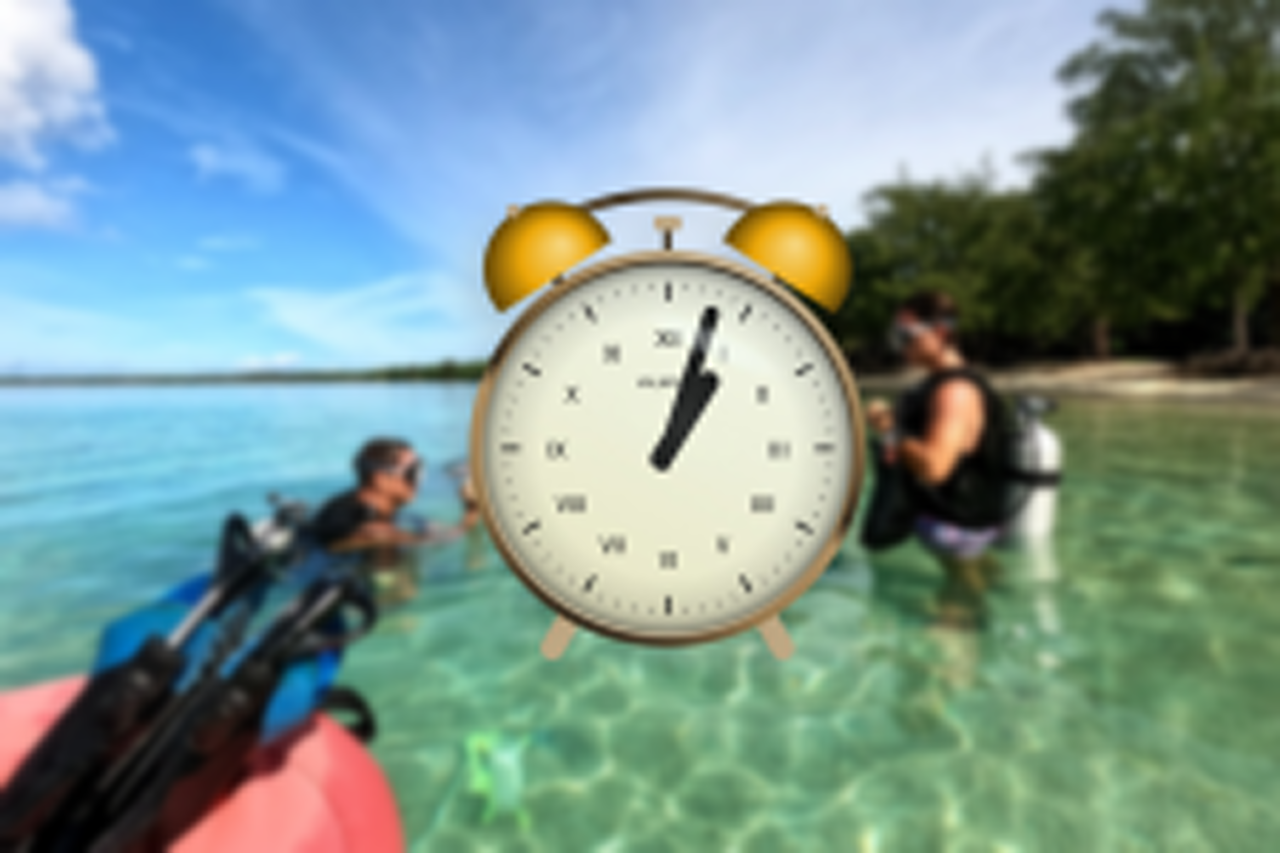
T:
1:03
